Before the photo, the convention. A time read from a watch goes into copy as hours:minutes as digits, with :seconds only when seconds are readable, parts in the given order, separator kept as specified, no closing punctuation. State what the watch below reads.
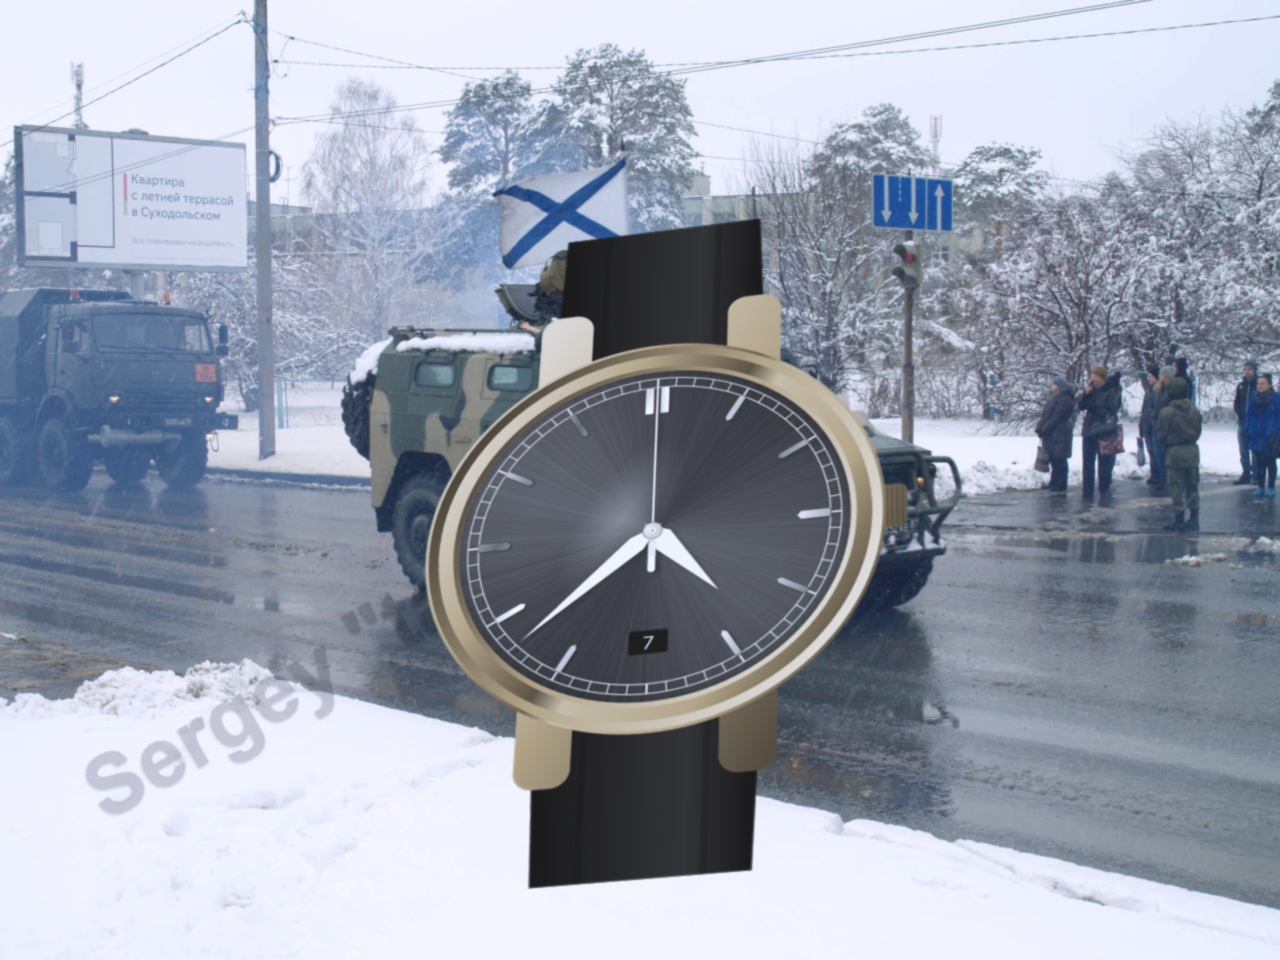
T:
4:38:00
